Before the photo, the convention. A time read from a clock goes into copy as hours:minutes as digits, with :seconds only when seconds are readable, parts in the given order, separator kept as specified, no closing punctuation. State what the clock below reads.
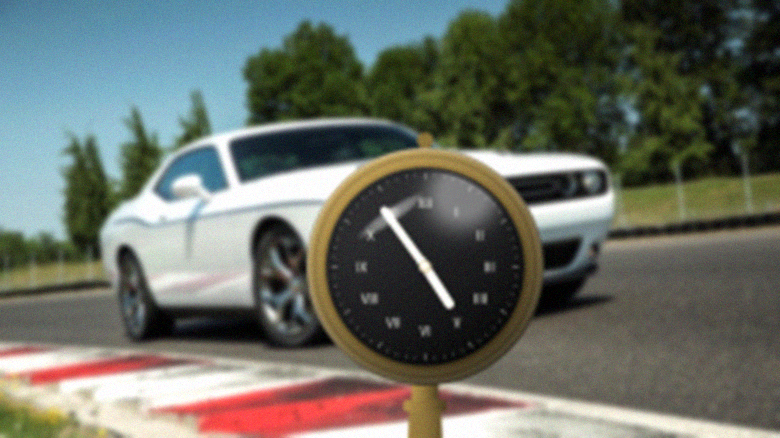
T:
4:54
